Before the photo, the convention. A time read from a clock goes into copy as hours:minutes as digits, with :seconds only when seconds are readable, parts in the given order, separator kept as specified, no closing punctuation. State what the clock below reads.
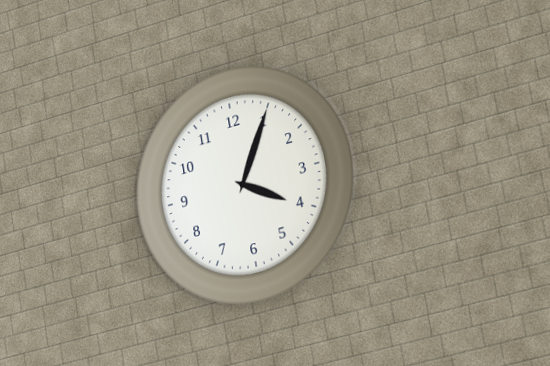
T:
4:05
